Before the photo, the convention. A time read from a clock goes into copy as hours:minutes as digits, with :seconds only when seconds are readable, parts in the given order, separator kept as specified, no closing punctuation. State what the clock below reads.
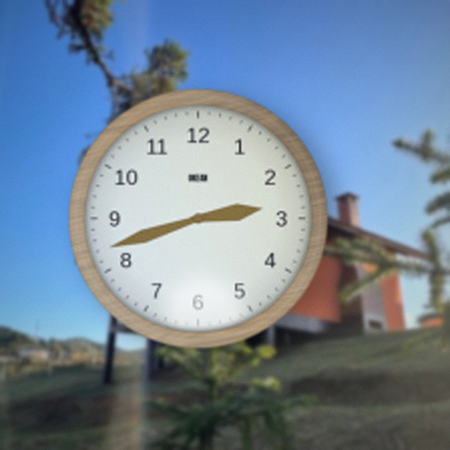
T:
2:42
